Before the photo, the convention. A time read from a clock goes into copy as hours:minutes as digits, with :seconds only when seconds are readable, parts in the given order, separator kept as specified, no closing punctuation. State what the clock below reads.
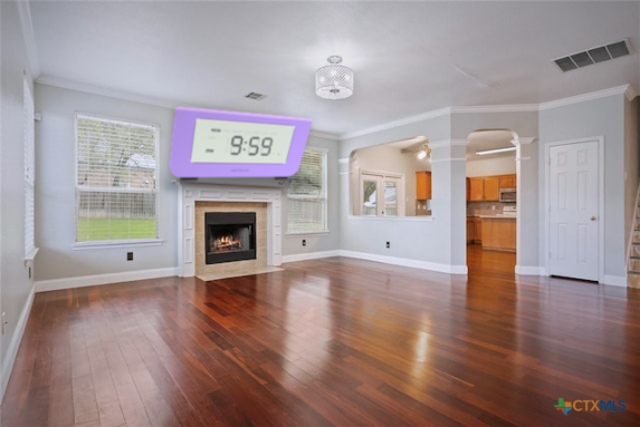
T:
9:59
